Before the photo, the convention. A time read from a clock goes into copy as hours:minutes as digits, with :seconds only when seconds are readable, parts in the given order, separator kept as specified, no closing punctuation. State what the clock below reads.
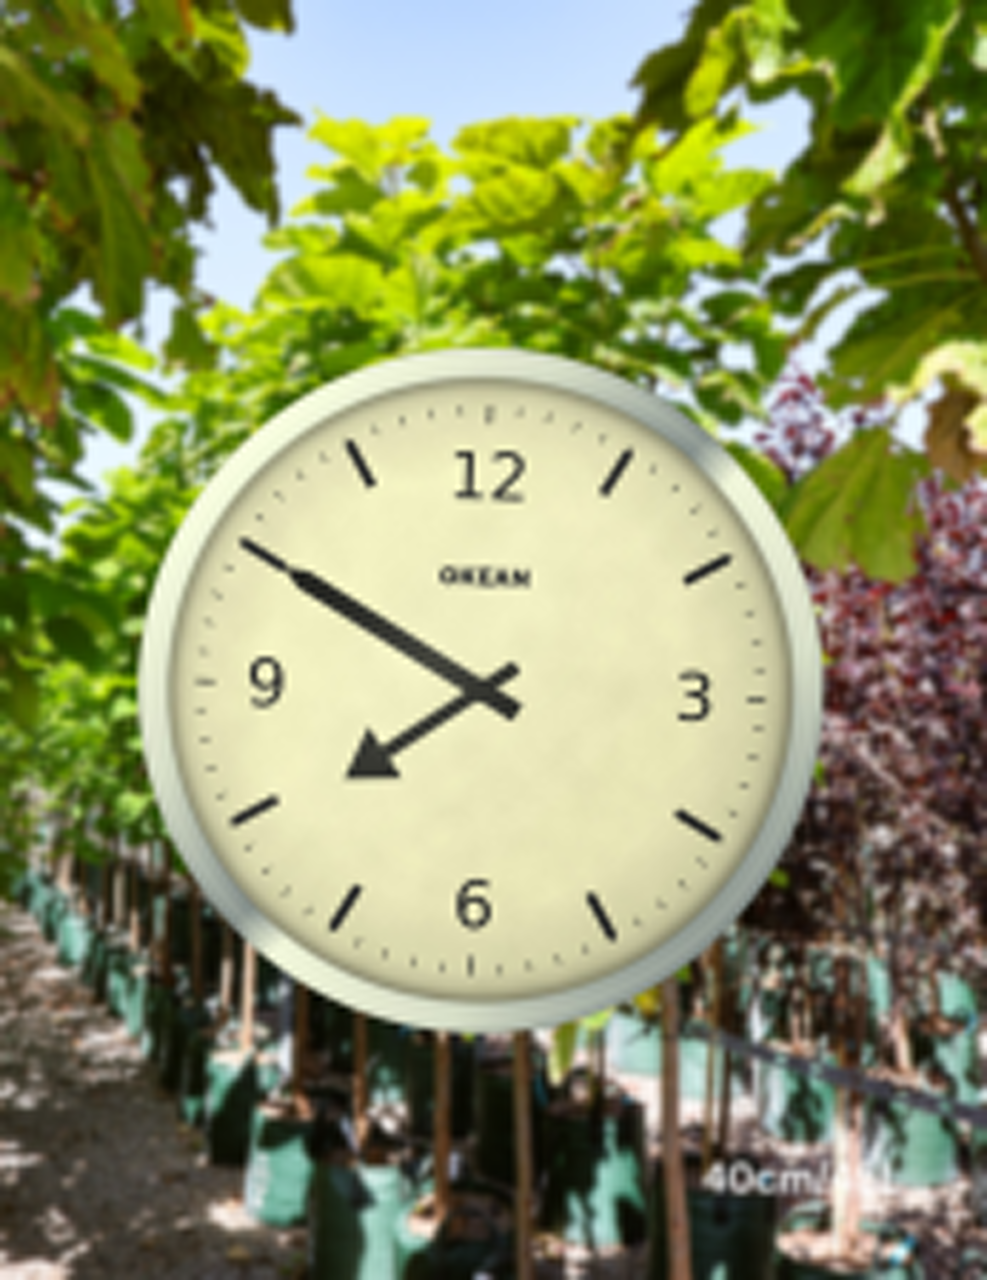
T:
7:50
